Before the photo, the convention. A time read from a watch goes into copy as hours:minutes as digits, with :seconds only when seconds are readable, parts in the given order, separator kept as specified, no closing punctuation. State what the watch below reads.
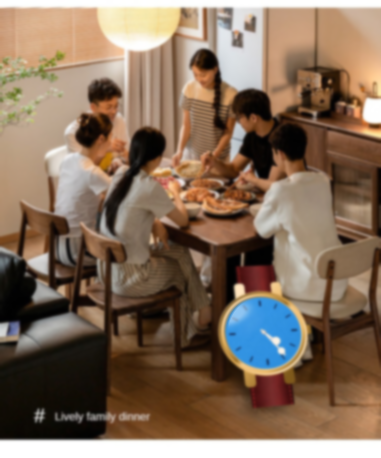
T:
4:24
